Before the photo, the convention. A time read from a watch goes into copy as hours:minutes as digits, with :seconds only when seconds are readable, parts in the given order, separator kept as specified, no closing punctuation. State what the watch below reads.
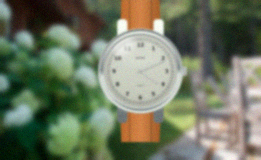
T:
4:11
